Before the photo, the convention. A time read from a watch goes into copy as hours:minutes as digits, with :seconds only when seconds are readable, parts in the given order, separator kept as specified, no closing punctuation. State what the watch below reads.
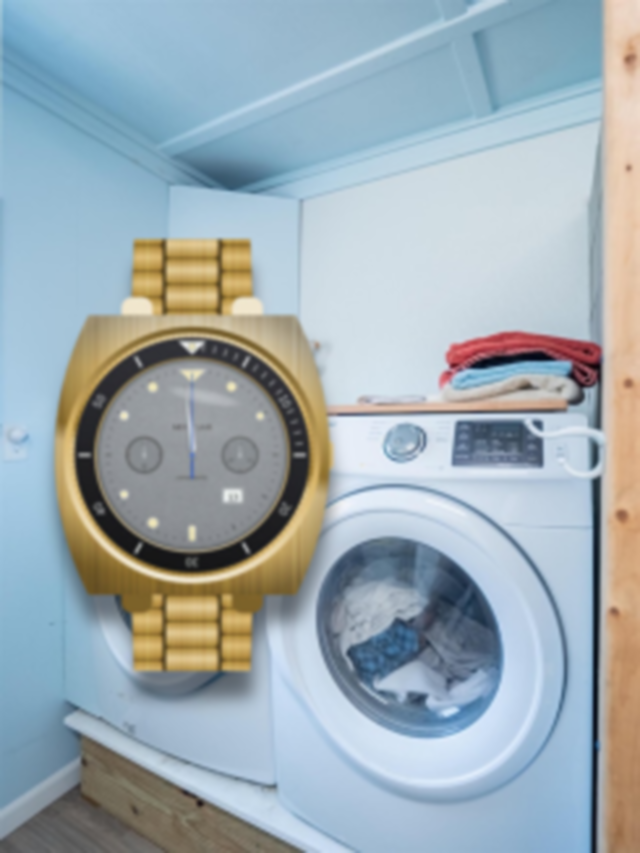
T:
11:59
